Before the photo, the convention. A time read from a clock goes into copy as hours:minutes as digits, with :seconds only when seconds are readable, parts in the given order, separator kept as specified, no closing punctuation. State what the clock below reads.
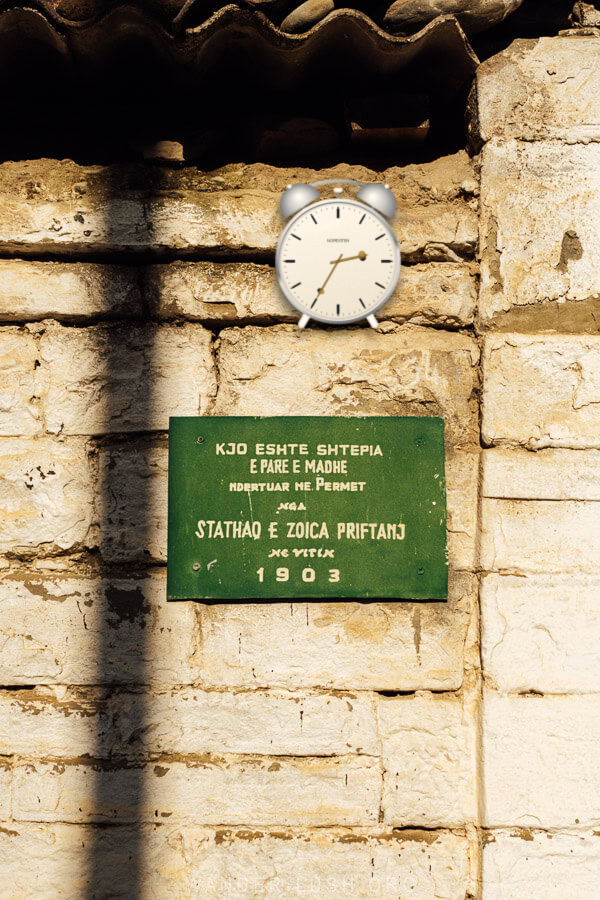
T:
2:35
